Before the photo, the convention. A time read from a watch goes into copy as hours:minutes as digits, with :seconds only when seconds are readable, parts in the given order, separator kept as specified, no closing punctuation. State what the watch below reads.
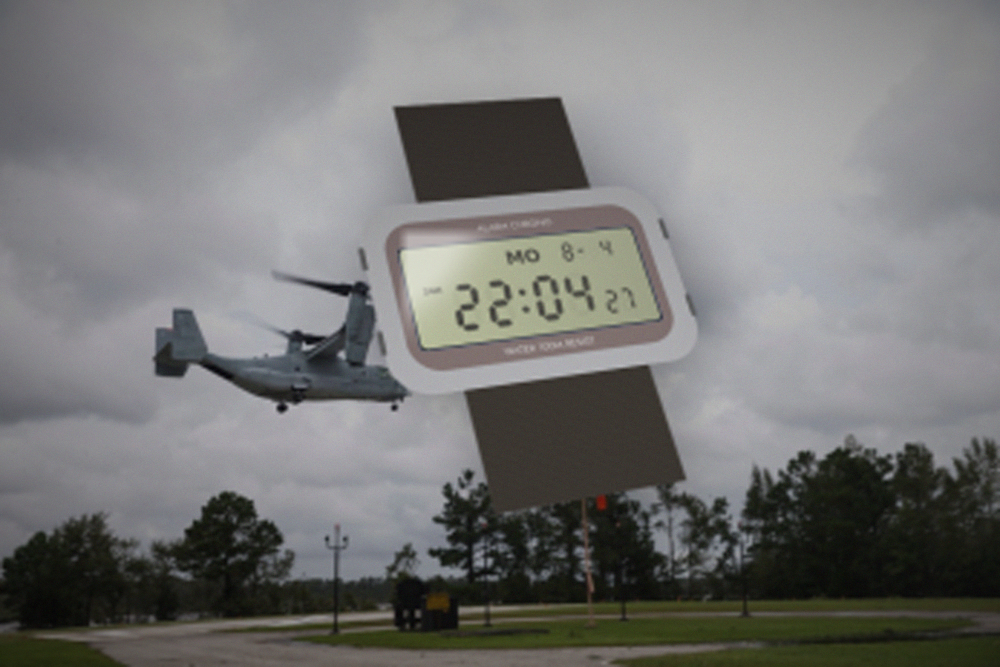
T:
22:04:27
